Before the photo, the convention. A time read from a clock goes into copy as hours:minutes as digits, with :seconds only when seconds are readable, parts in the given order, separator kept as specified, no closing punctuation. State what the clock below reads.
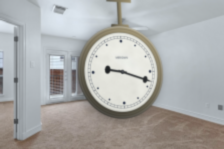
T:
9:18
